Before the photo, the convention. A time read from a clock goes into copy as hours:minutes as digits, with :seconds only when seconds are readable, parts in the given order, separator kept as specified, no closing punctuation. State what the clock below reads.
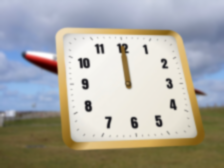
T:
12:00
